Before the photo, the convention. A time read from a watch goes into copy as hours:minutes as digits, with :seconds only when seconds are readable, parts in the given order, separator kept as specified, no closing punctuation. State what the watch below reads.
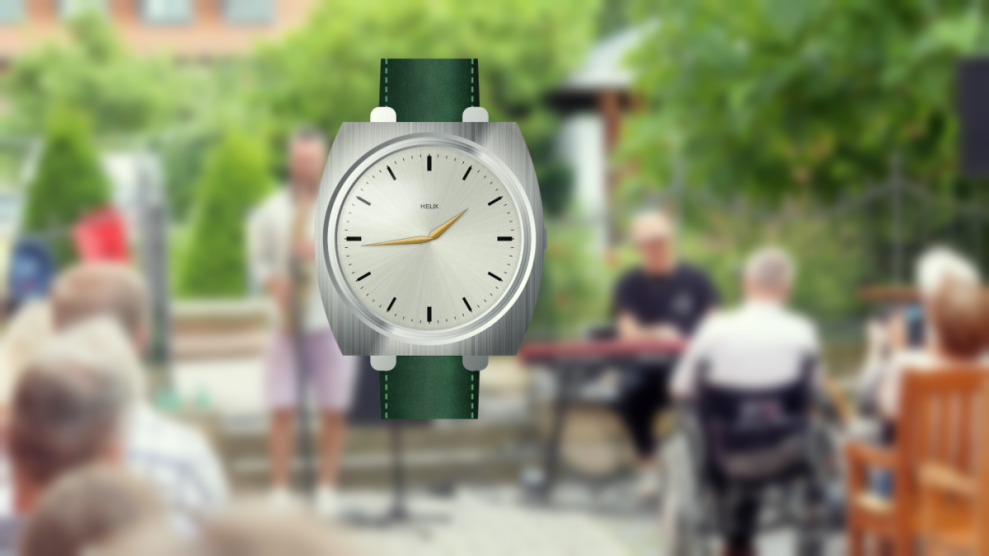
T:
1:44
